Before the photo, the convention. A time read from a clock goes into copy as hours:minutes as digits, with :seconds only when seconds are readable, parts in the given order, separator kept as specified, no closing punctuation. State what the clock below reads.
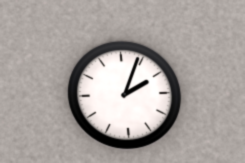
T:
2:04
